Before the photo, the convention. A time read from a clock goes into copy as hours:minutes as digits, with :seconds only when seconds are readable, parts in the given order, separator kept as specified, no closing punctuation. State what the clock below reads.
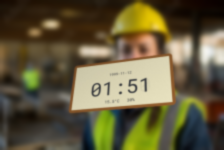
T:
1:51
